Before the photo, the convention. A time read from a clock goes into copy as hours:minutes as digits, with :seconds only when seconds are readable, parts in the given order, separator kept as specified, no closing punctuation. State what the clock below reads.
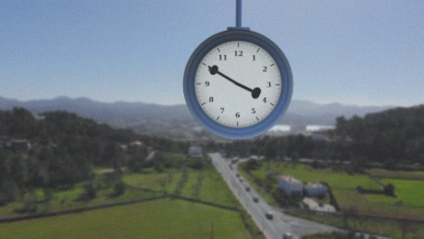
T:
3:50
